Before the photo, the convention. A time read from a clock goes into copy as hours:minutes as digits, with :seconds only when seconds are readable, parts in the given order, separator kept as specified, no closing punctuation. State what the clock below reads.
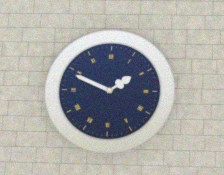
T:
1:49
